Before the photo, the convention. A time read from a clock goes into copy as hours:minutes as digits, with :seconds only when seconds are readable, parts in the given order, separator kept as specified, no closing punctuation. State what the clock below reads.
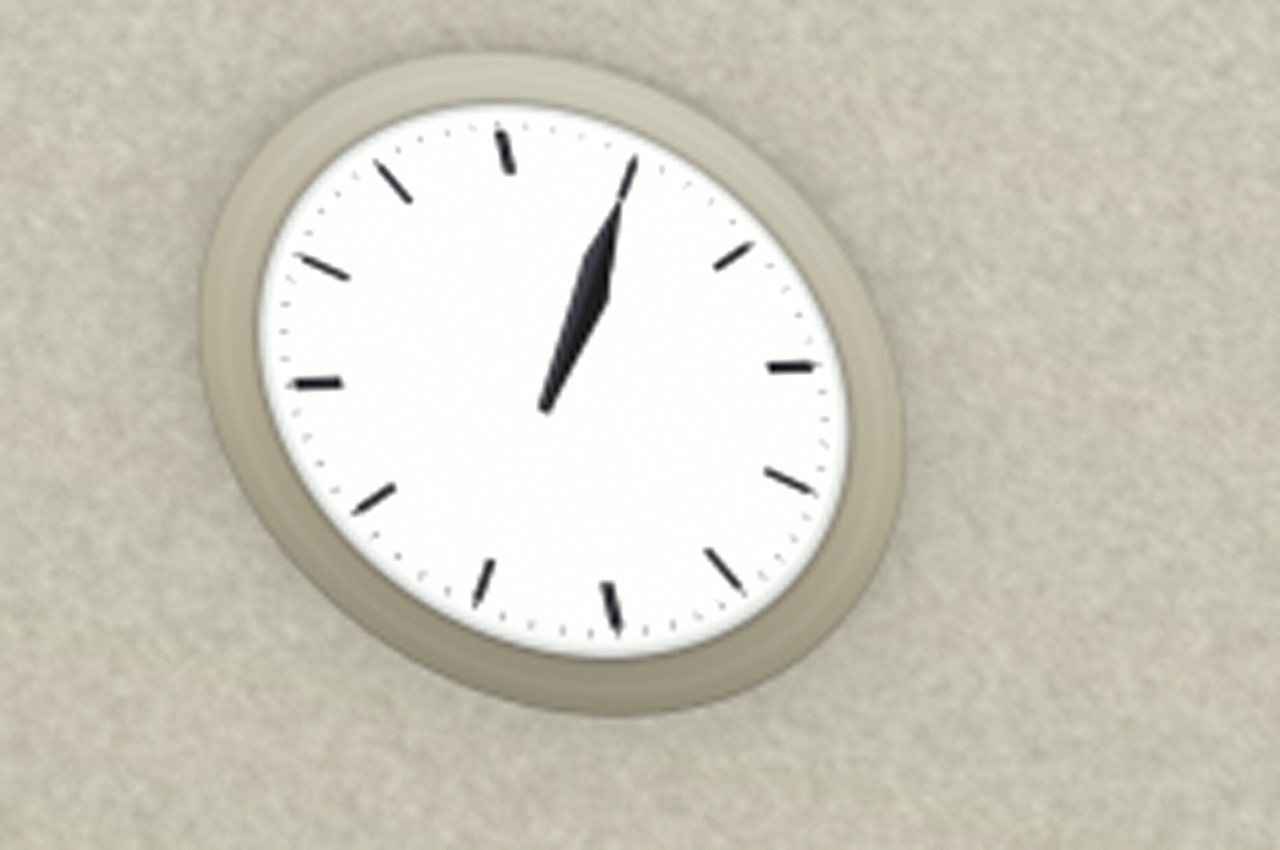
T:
1:05
